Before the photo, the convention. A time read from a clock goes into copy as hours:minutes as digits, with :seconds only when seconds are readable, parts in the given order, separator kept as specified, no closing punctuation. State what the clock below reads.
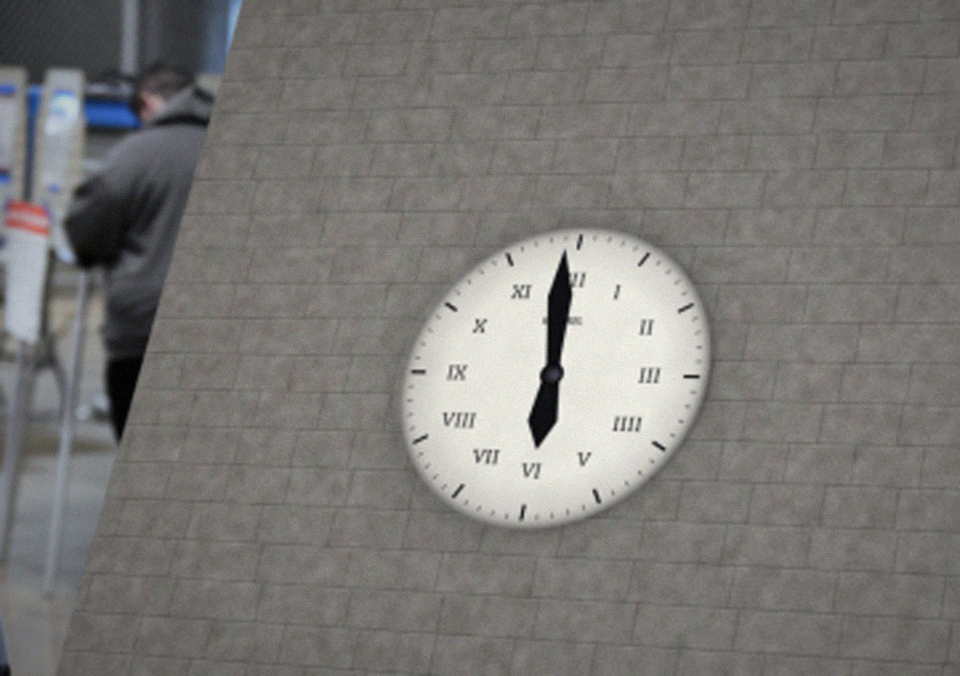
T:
5:59
